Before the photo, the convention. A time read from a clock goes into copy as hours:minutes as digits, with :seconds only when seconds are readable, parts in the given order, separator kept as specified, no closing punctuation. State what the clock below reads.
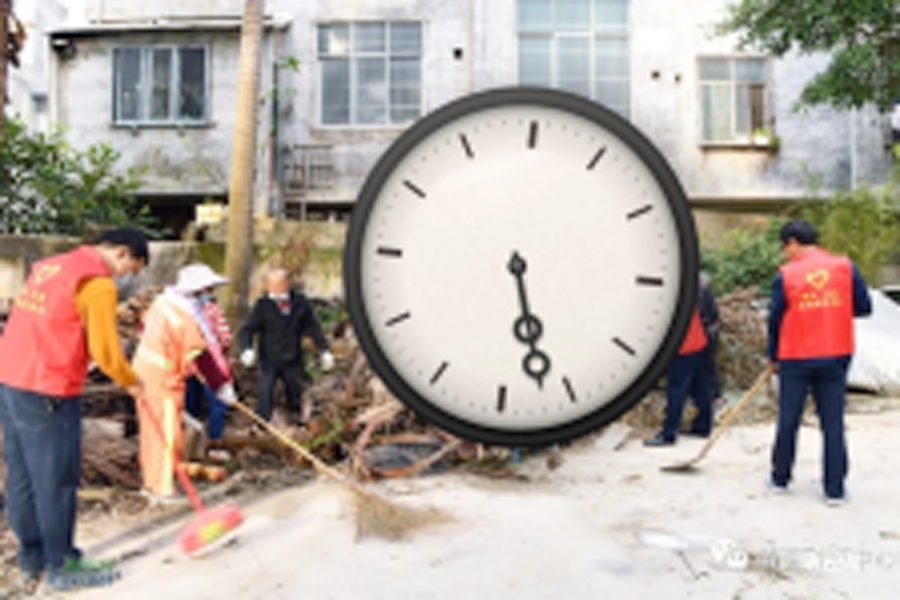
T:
5:27
